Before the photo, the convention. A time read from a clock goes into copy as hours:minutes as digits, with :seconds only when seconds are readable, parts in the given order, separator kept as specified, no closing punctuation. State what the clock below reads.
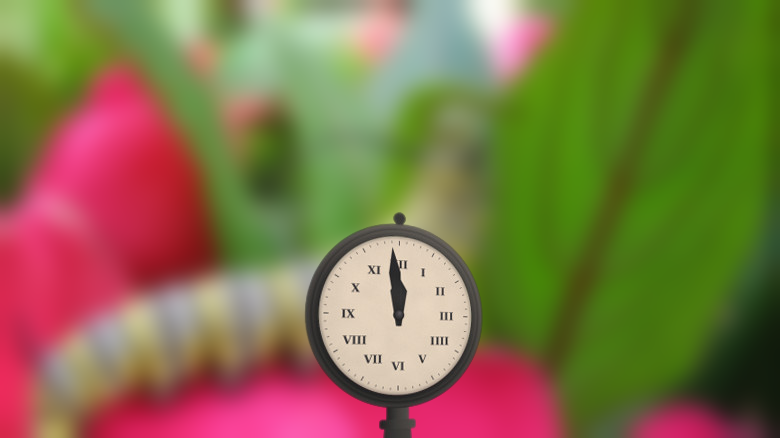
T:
11:59
